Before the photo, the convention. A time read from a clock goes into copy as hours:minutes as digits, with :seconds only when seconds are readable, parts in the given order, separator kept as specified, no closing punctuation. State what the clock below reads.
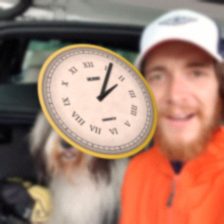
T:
2:06
